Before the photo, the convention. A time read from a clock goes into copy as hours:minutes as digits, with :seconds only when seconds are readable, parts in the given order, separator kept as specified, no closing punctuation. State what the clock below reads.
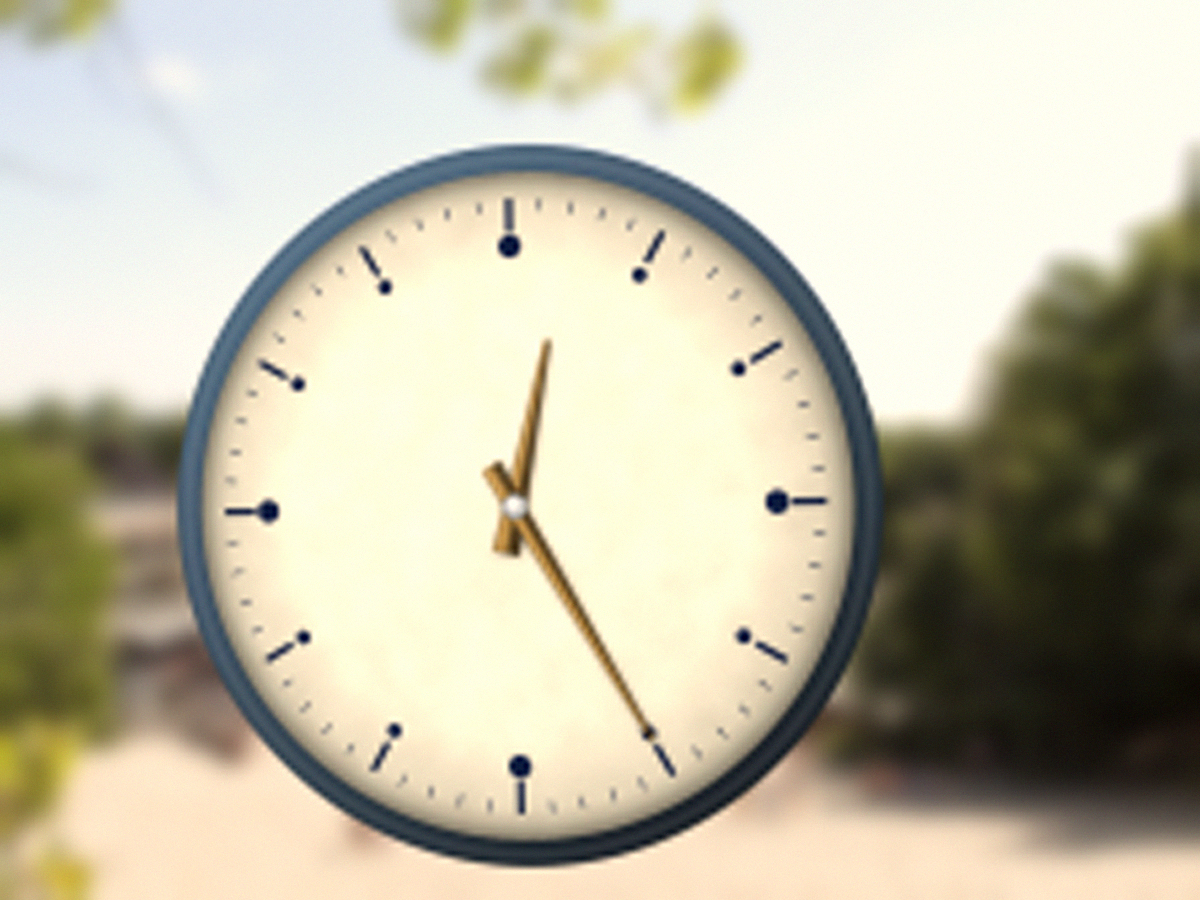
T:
12:25
